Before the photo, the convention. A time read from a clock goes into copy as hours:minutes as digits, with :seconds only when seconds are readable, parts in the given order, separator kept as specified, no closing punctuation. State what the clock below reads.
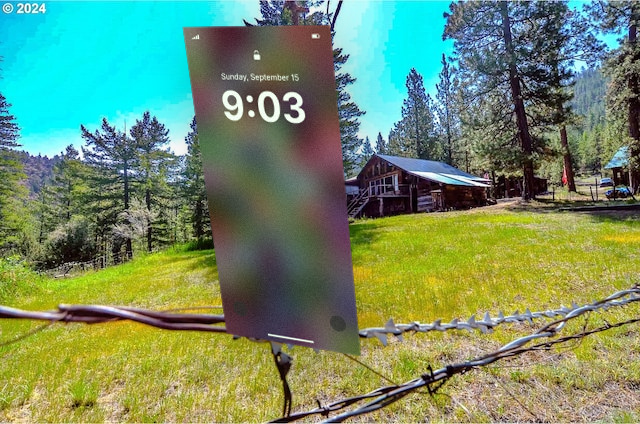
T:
9:03
